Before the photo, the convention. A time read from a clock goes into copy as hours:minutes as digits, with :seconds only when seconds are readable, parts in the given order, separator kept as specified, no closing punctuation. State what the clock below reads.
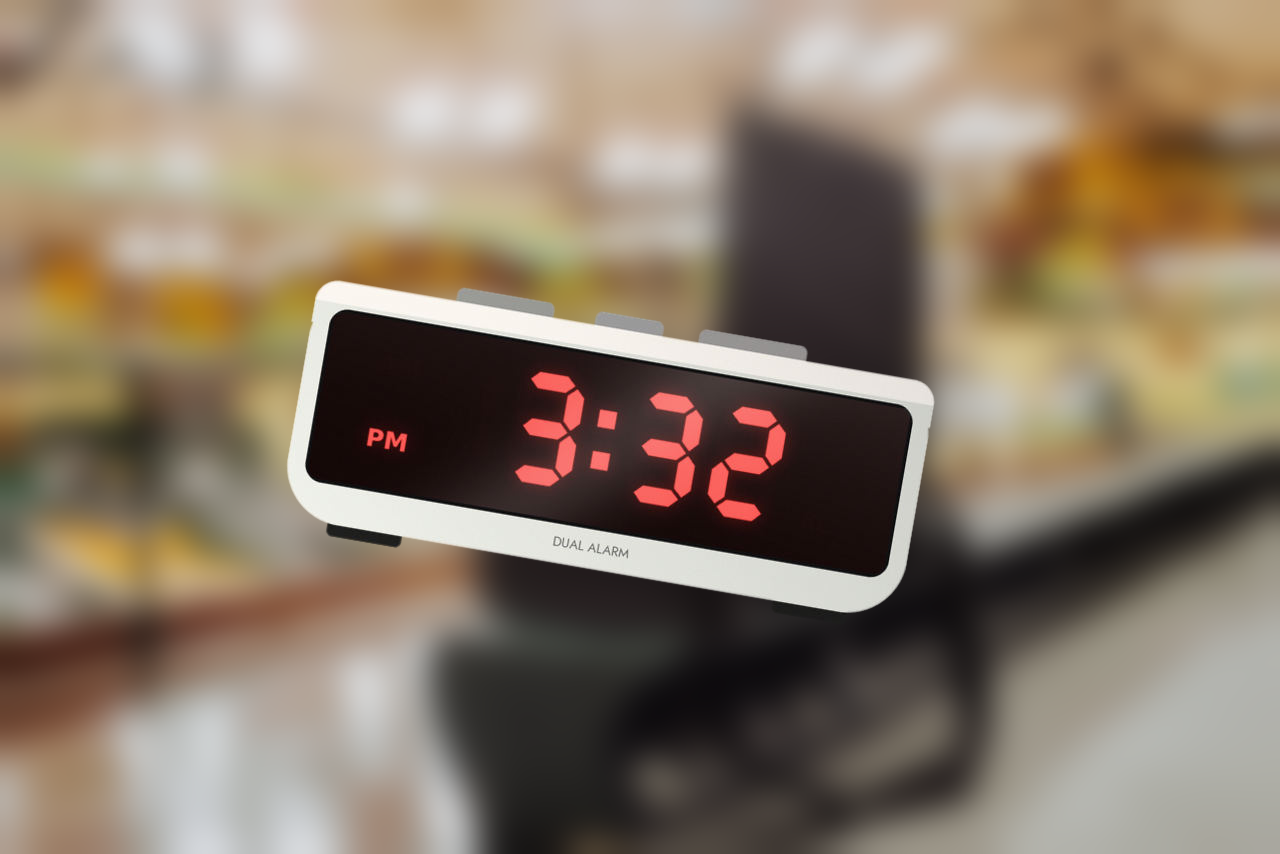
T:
3:32
